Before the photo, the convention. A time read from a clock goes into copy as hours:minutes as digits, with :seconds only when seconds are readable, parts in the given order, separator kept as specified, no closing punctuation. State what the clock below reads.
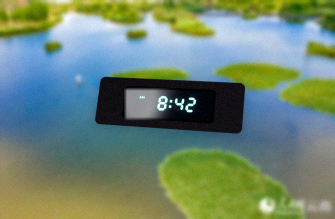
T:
8:42
